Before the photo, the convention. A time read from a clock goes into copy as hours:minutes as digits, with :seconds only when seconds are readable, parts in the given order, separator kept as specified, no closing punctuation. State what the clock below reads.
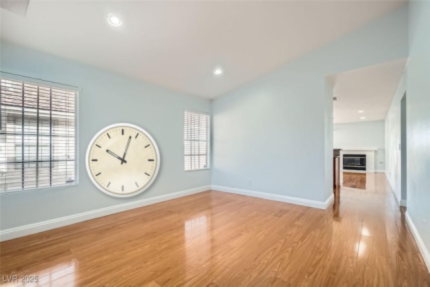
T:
10:03
